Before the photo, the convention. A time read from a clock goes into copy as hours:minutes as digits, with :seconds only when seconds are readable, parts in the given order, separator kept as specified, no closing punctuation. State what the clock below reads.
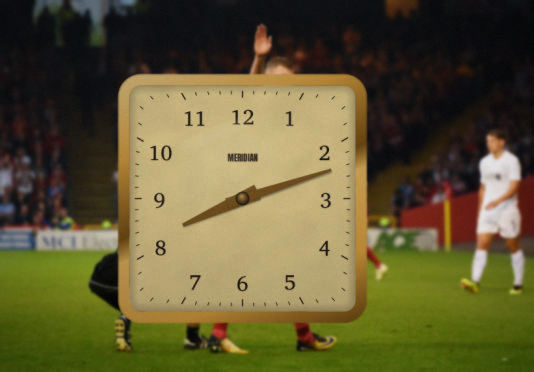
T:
8:12
